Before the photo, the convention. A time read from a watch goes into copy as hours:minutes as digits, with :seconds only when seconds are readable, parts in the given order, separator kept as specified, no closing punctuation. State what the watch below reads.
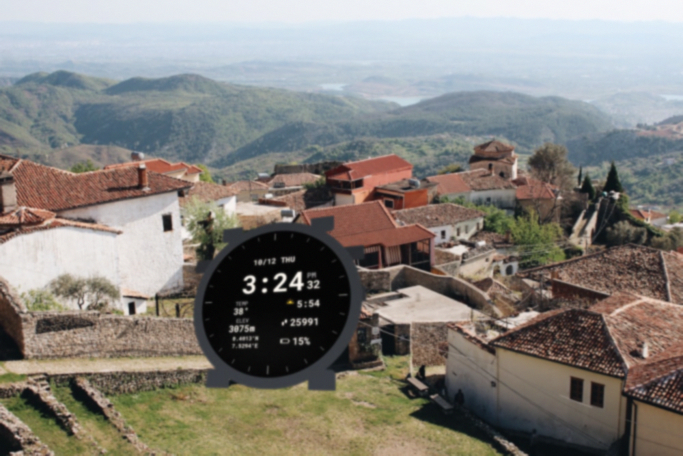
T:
3:24:32
